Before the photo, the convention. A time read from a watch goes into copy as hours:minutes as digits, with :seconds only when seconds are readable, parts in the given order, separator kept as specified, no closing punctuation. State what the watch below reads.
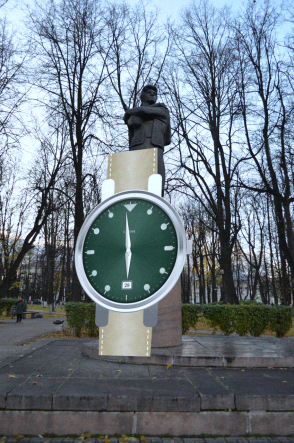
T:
5:59
